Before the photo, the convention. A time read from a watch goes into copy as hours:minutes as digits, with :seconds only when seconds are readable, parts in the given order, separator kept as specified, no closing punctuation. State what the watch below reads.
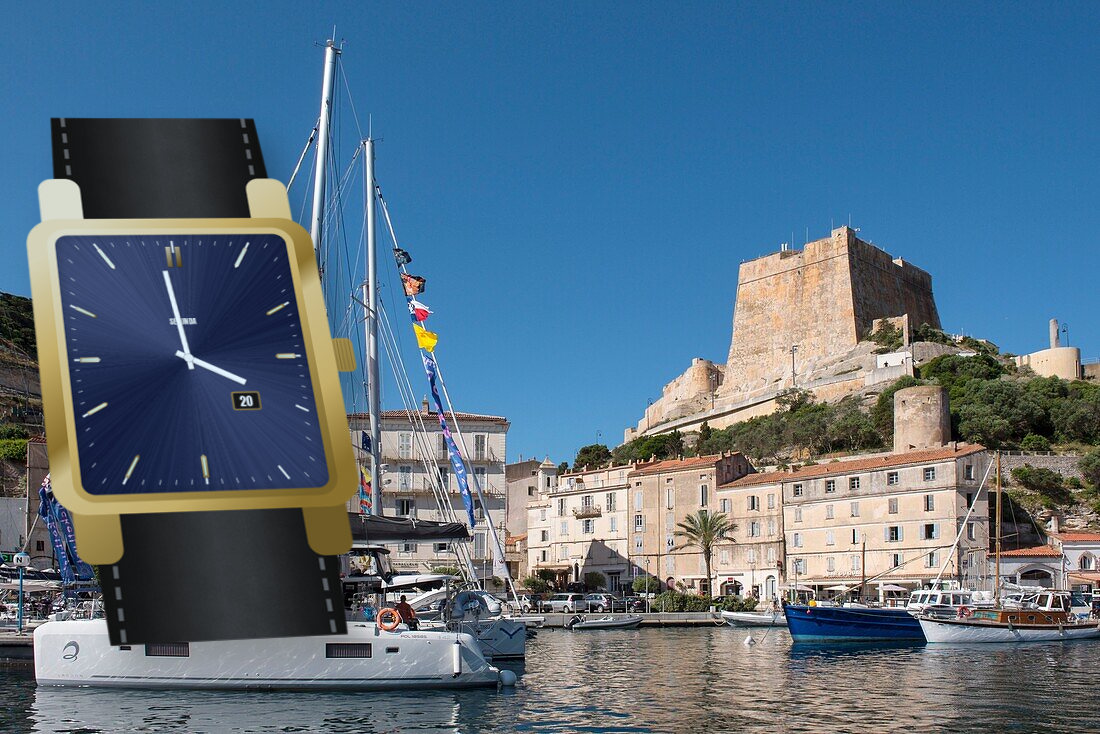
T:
3:59
